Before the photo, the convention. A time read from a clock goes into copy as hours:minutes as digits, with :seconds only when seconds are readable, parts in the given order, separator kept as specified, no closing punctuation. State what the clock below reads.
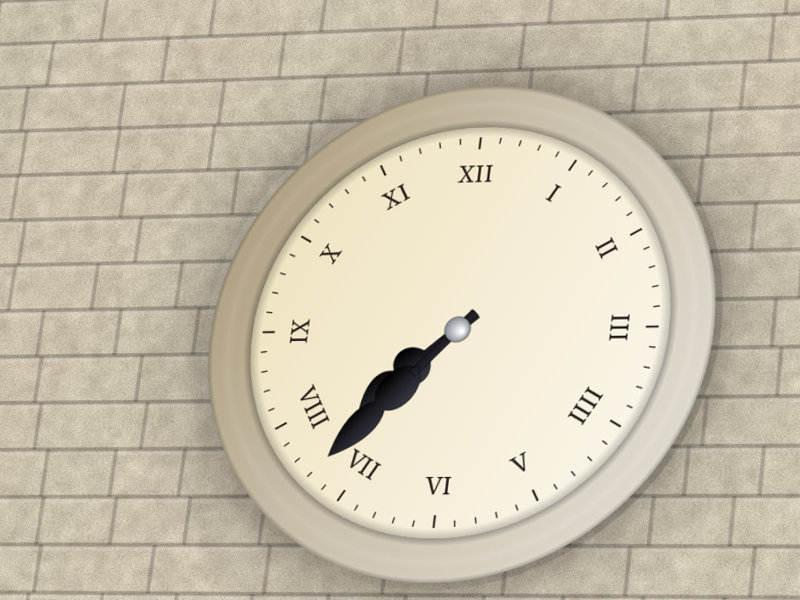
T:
7:37
